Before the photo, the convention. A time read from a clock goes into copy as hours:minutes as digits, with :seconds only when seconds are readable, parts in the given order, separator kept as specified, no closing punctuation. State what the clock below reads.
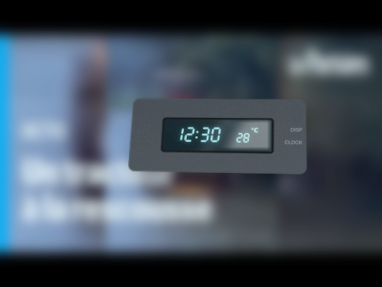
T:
12:30
